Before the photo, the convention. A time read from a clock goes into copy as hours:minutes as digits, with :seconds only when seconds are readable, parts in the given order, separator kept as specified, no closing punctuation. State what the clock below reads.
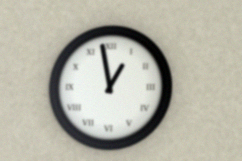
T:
12:58
